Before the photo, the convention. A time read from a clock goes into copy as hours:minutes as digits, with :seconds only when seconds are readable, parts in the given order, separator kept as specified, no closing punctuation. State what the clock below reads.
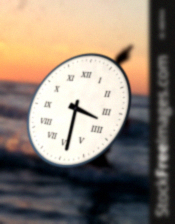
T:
3:29
